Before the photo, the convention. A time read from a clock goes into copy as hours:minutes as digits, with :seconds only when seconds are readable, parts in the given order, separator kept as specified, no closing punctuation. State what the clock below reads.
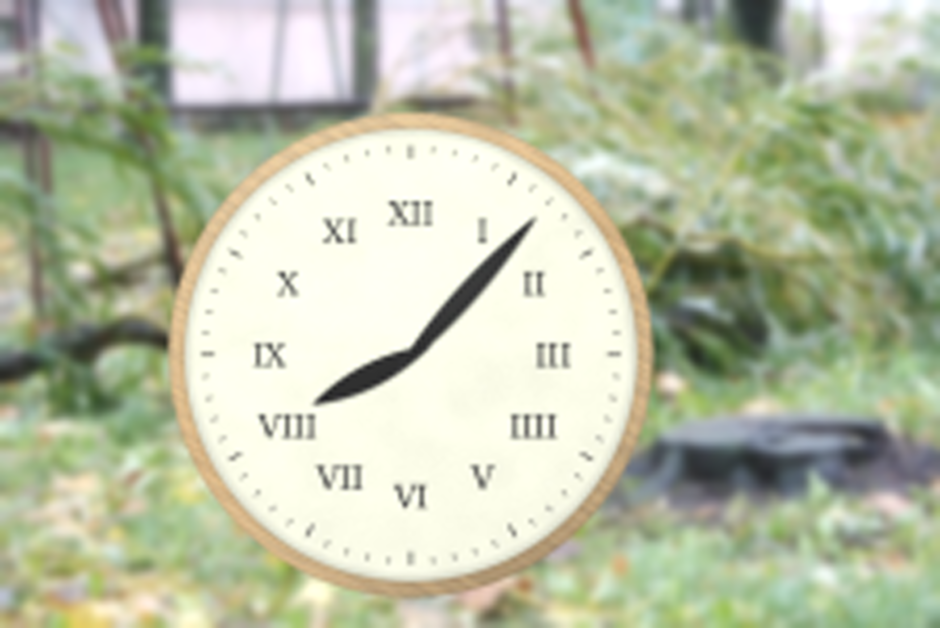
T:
8:07
